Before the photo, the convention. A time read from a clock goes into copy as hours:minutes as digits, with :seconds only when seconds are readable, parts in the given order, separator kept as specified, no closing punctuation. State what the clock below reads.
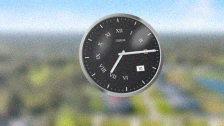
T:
7:15
